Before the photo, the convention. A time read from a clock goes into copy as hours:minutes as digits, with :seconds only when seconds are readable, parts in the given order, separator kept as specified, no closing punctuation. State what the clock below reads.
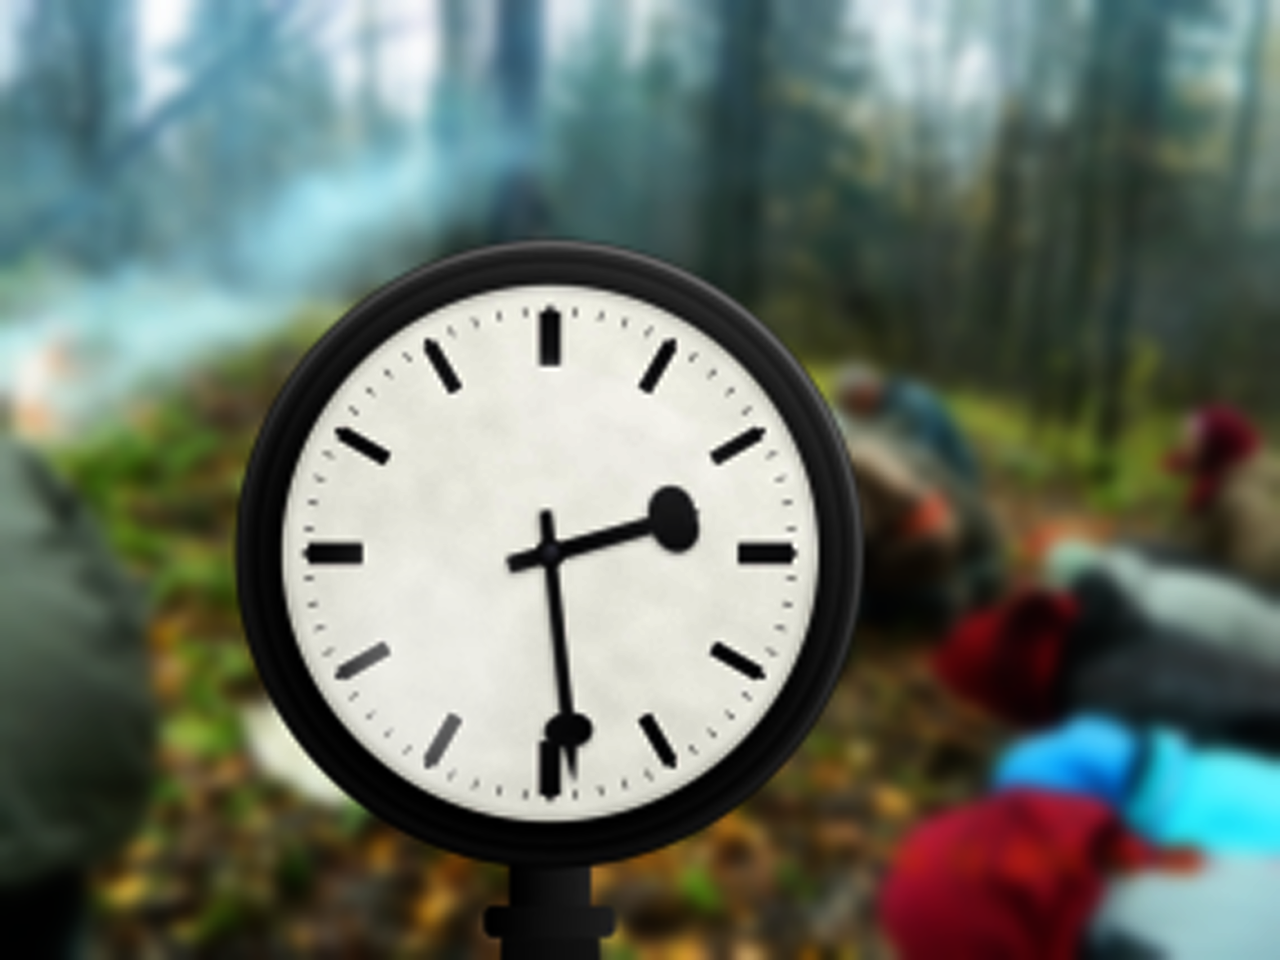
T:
2:29
